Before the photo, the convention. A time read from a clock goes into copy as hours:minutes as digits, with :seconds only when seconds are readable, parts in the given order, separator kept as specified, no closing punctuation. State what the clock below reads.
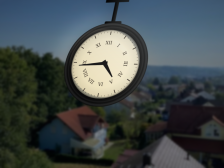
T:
4:44
